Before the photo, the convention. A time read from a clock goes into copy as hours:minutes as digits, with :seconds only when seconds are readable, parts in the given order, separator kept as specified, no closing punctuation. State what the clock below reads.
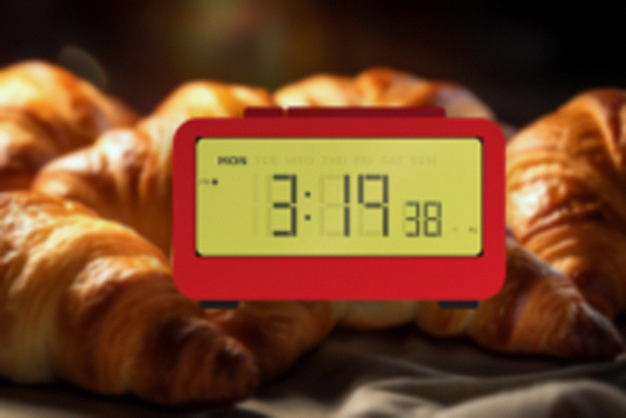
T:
3:19:38
